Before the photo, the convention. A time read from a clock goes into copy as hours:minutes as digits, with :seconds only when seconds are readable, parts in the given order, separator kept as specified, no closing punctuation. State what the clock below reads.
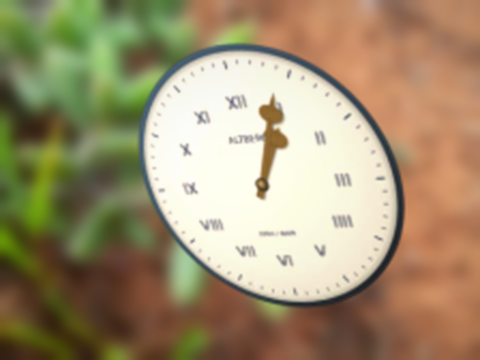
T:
1:04
